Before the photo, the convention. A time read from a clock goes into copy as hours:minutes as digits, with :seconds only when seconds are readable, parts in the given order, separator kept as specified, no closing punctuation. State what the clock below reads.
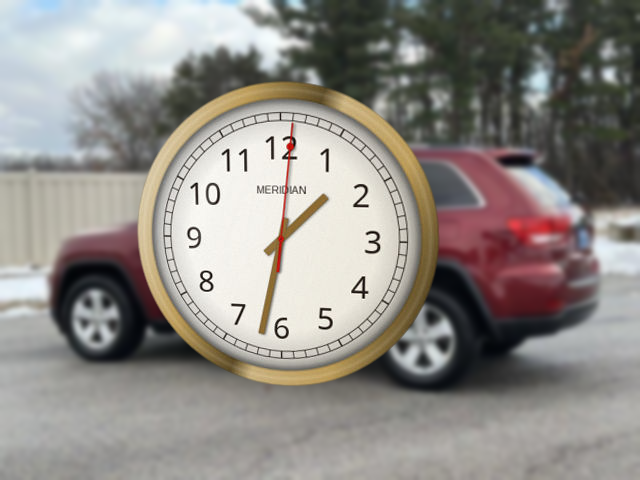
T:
1:32:01
